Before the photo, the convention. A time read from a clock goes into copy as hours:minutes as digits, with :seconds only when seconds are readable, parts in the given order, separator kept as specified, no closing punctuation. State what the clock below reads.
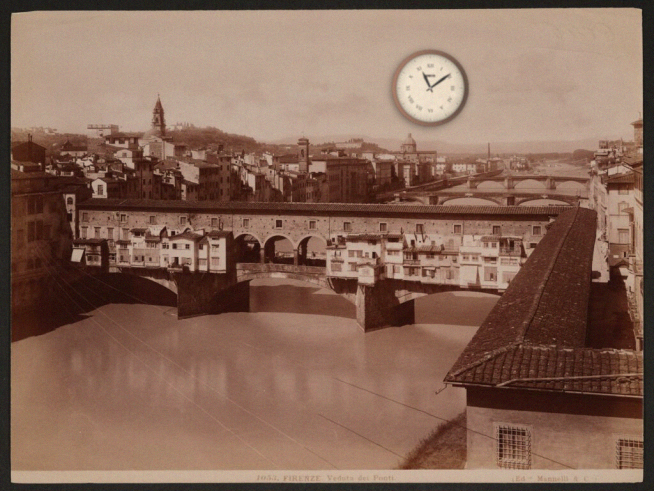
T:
11:09
